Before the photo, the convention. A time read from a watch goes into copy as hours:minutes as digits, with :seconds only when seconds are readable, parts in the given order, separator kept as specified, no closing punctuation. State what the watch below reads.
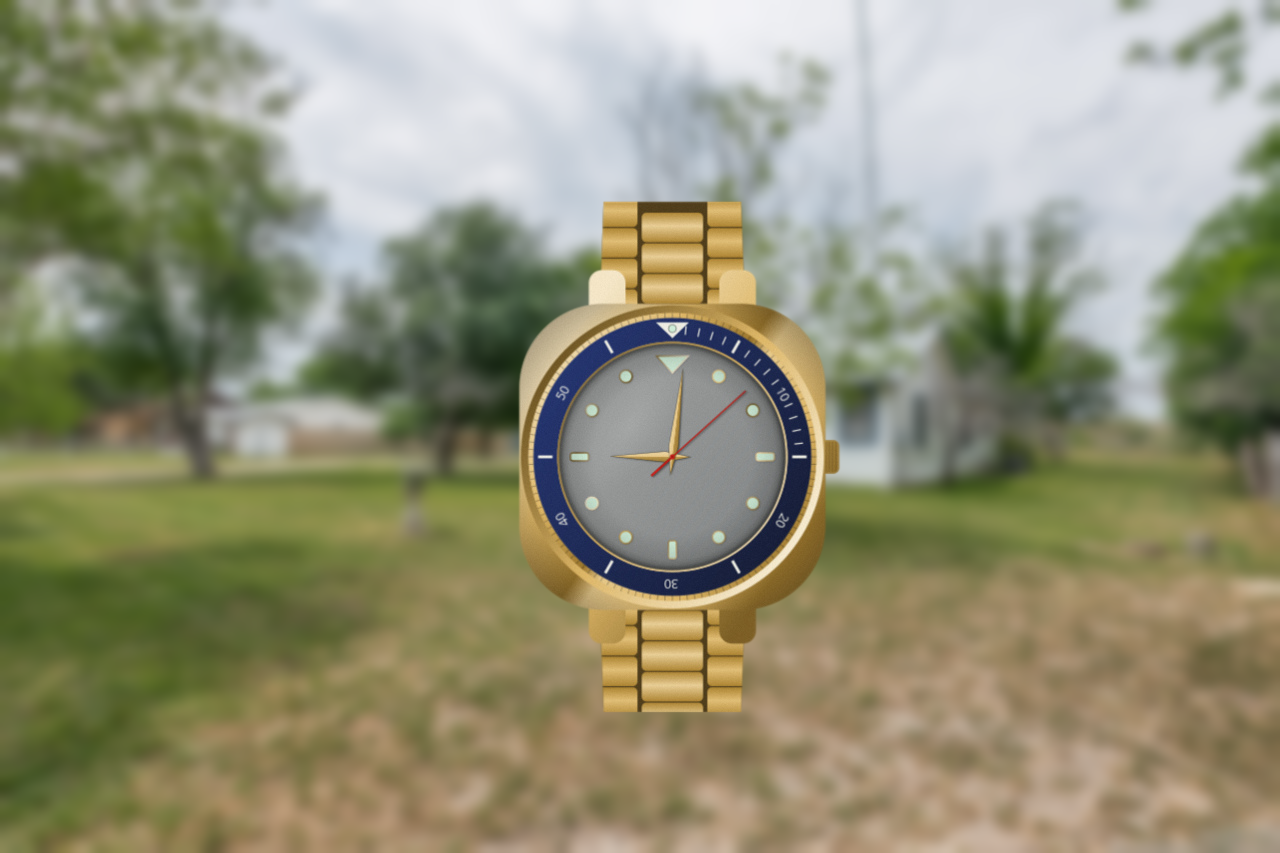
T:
9:01:08
